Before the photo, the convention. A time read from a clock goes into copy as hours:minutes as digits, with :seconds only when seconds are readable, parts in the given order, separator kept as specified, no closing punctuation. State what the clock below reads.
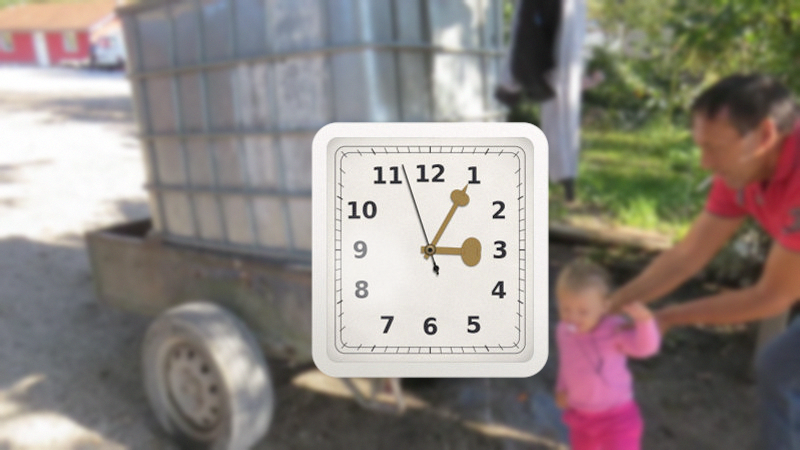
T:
3:04:57
